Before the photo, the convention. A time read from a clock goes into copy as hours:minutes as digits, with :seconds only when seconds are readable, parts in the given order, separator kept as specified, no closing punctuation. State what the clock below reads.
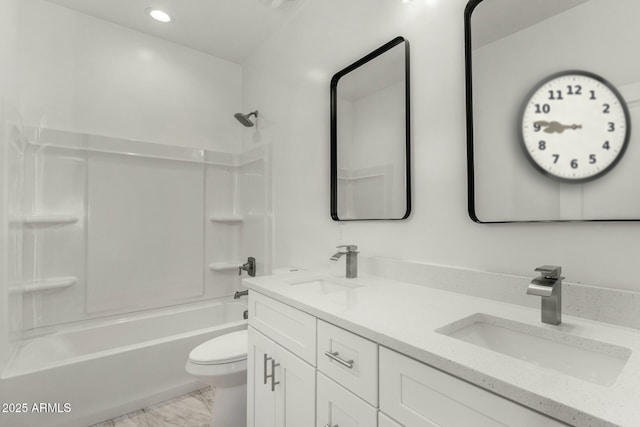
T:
8:46
